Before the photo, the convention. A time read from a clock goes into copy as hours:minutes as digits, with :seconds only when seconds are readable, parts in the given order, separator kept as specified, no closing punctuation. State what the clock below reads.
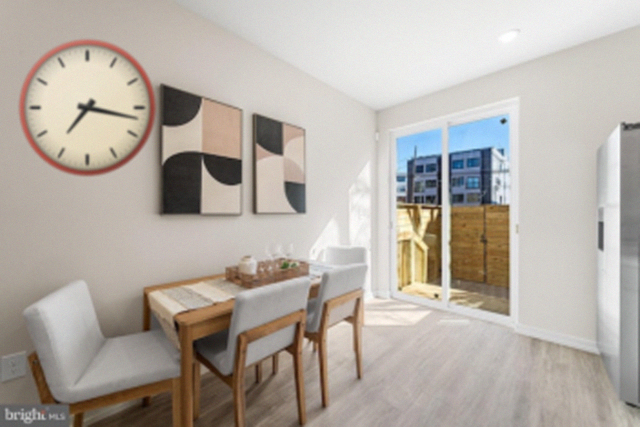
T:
7:17
